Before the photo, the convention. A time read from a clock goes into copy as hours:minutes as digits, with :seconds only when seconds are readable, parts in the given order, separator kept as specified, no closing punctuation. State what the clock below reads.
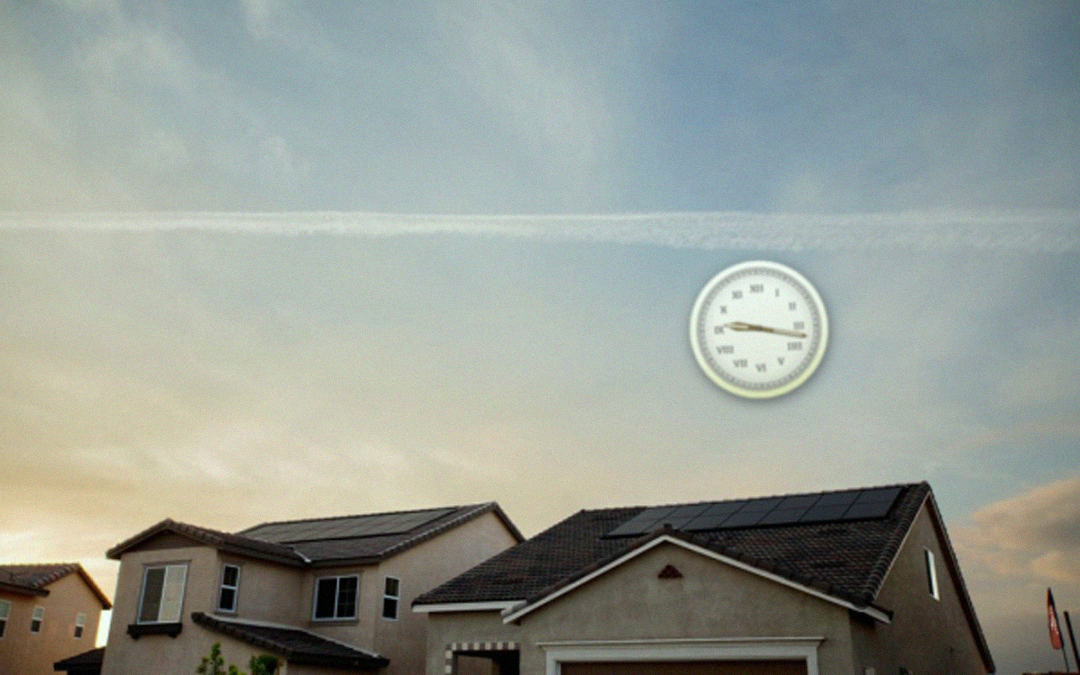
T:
9:17
